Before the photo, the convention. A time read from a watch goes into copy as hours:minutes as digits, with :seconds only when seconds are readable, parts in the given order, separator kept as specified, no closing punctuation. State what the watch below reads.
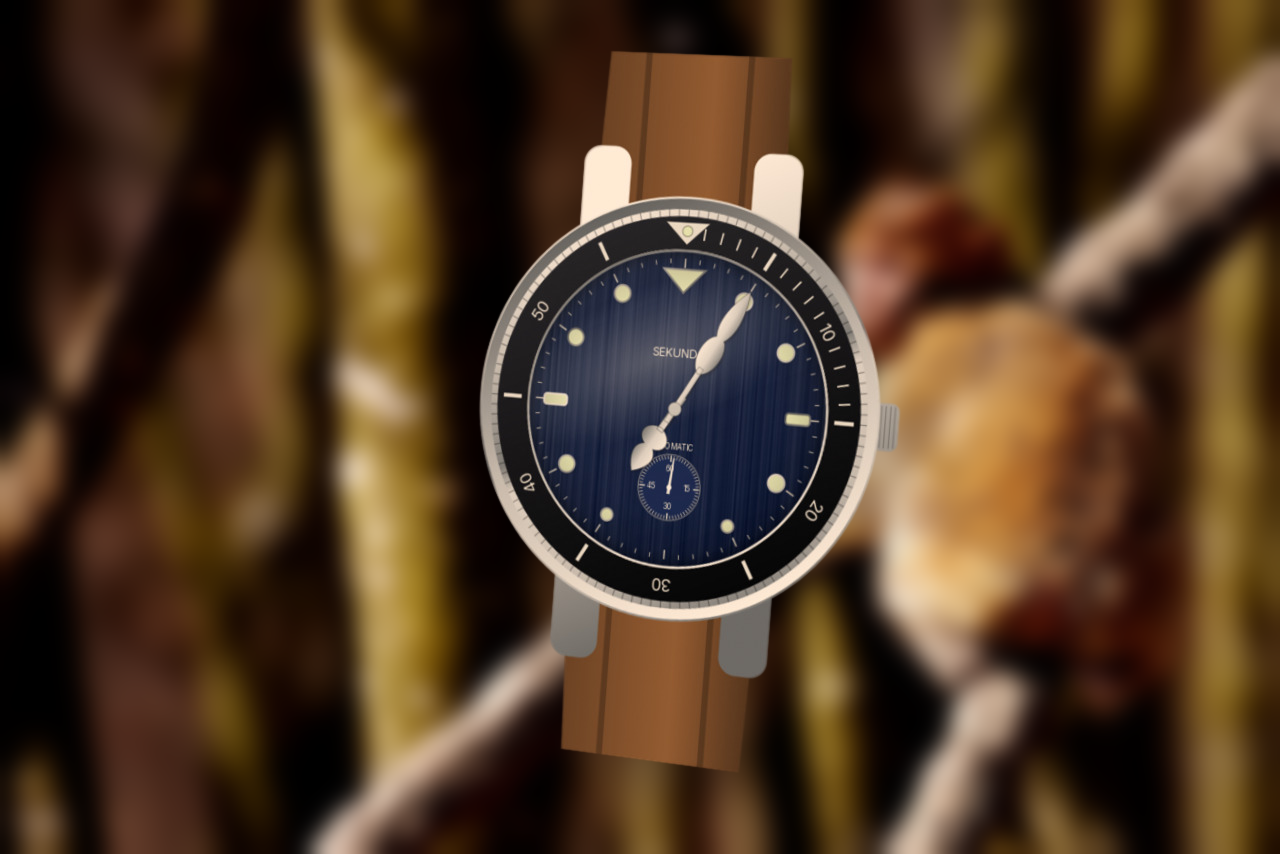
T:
7:05:01
